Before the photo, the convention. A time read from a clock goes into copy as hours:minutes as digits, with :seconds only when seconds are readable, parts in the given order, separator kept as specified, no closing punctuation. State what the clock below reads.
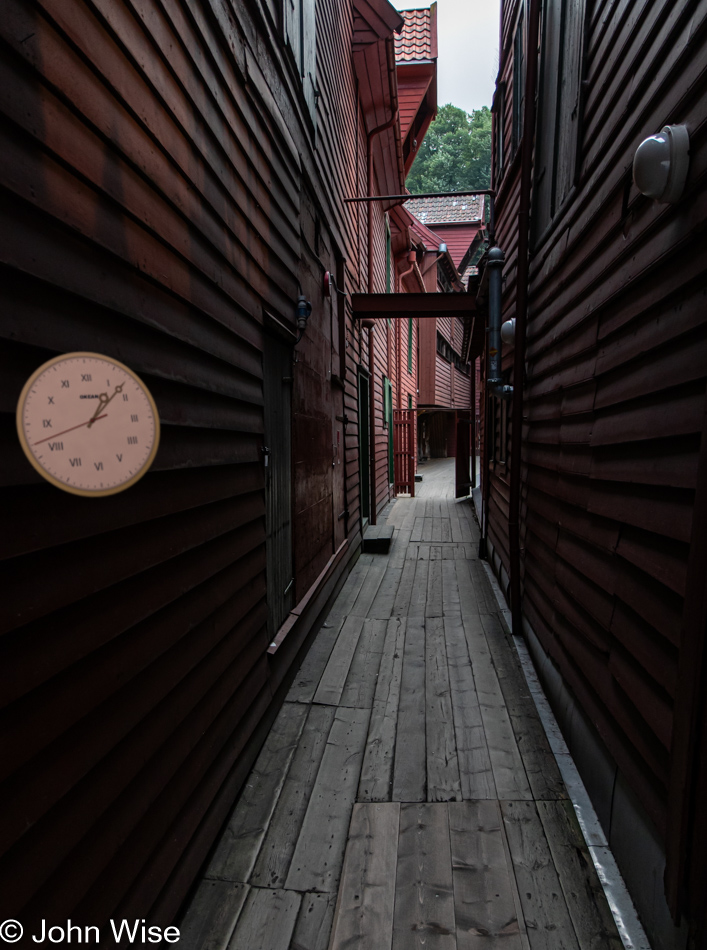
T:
1:07:42
